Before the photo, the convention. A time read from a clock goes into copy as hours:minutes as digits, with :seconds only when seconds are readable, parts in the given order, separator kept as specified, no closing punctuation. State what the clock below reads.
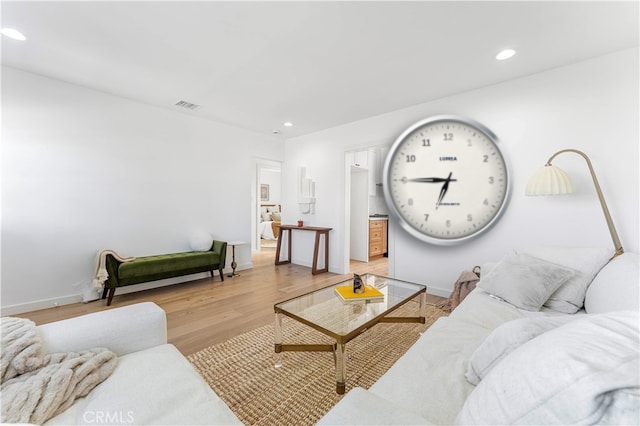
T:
6:45
